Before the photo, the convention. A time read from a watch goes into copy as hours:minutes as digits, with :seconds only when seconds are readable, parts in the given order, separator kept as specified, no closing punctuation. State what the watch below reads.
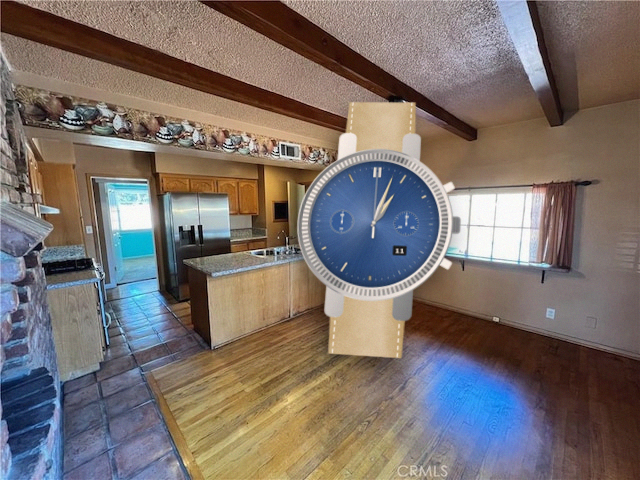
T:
1:03
